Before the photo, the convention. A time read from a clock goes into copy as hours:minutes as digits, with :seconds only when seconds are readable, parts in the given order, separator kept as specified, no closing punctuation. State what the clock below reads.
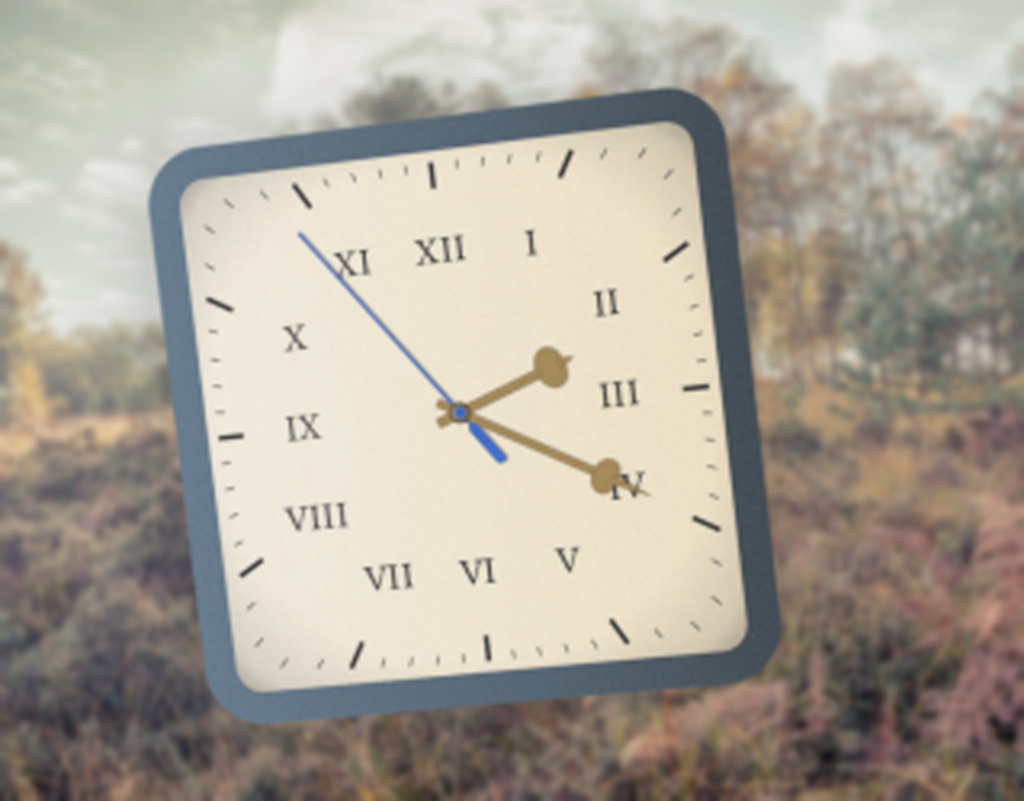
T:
2:19:54
